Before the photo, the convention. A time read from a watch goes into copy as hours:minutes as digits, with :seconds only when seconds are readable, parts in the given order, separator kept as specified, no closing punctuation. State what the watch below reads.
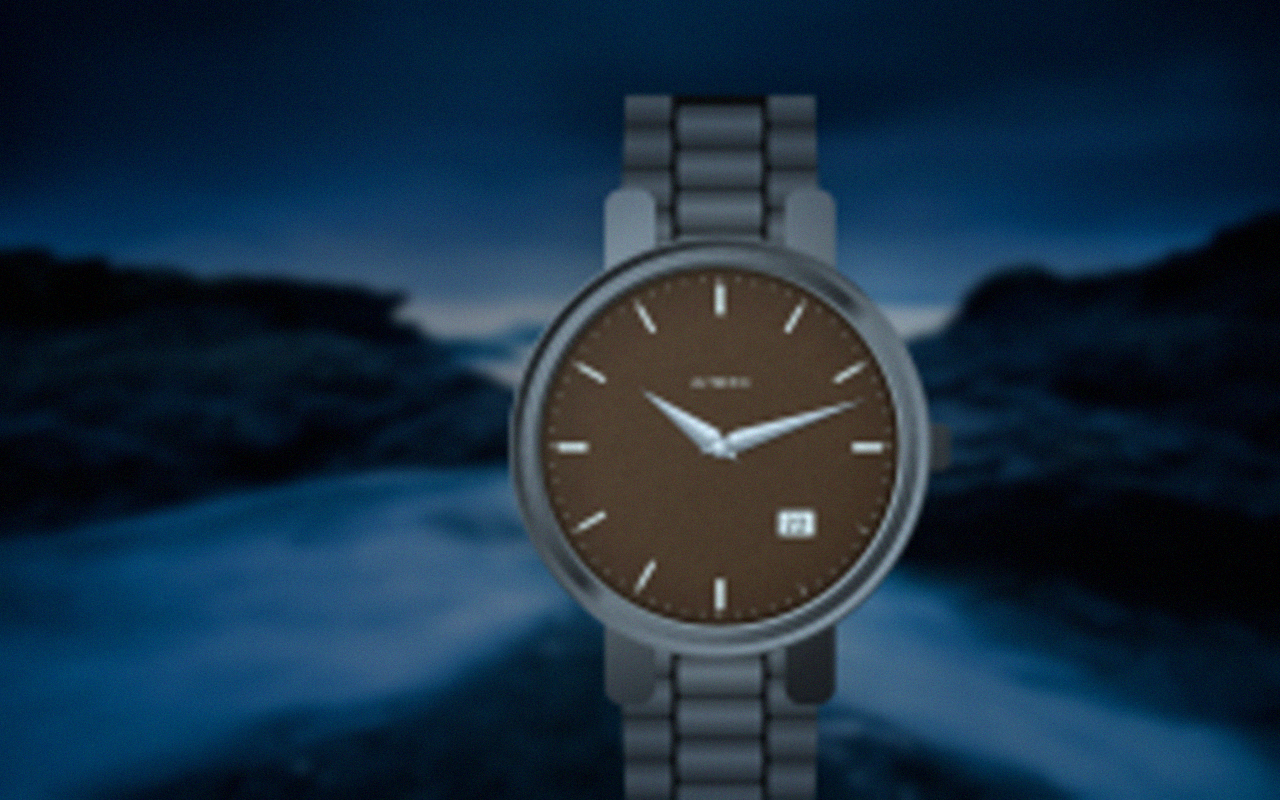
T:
10:12
